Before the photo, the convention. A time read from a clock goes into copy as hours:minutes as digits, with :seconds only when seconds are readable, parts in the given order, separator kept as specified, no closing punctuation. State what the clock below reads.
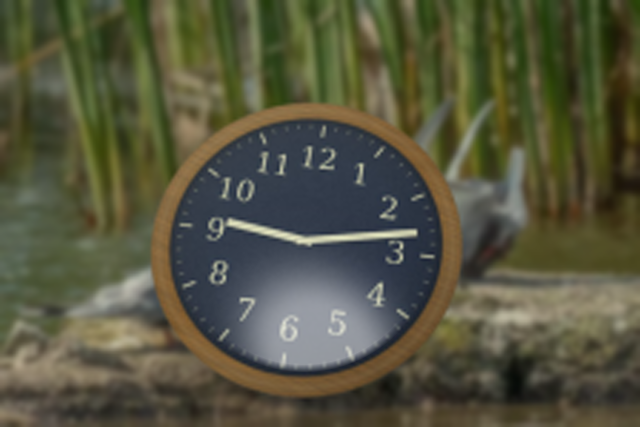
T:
9:13
